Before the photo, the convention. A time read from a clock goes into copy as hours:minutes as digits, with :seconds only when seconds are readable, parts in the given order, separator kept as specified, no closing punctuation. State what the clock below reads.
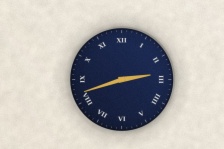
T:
2:42
